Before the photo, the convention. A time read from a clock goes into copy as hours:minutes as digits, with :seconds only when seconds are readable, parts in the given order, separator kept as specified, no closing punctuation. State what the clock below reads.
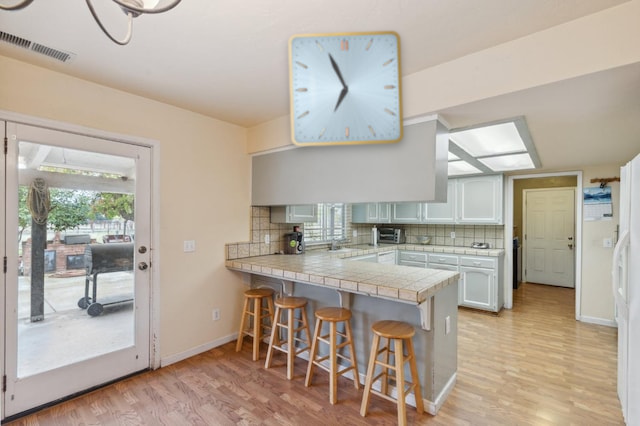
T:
6:56
